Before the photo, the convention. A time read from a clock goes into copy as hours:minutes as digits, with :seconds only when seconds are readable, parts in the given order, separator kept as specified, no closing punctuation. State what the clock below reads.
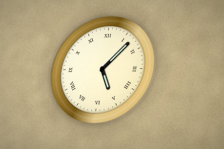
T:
5:07
